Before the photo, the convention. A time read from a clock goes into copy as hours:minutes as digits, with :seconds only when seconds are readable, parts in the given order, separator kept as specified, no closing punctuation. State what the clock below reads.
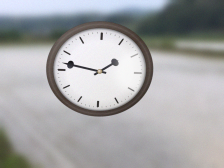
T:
1:47
